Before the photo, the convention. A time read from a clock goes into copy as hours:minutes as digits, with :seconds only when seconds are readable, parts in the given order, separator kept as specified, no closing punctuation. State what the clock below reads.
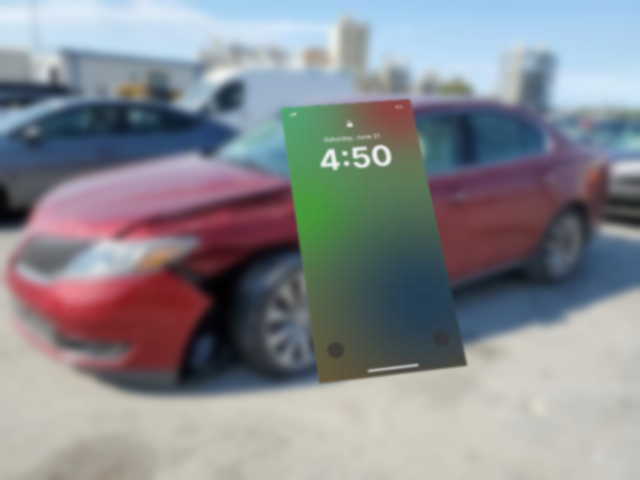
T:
4:50
